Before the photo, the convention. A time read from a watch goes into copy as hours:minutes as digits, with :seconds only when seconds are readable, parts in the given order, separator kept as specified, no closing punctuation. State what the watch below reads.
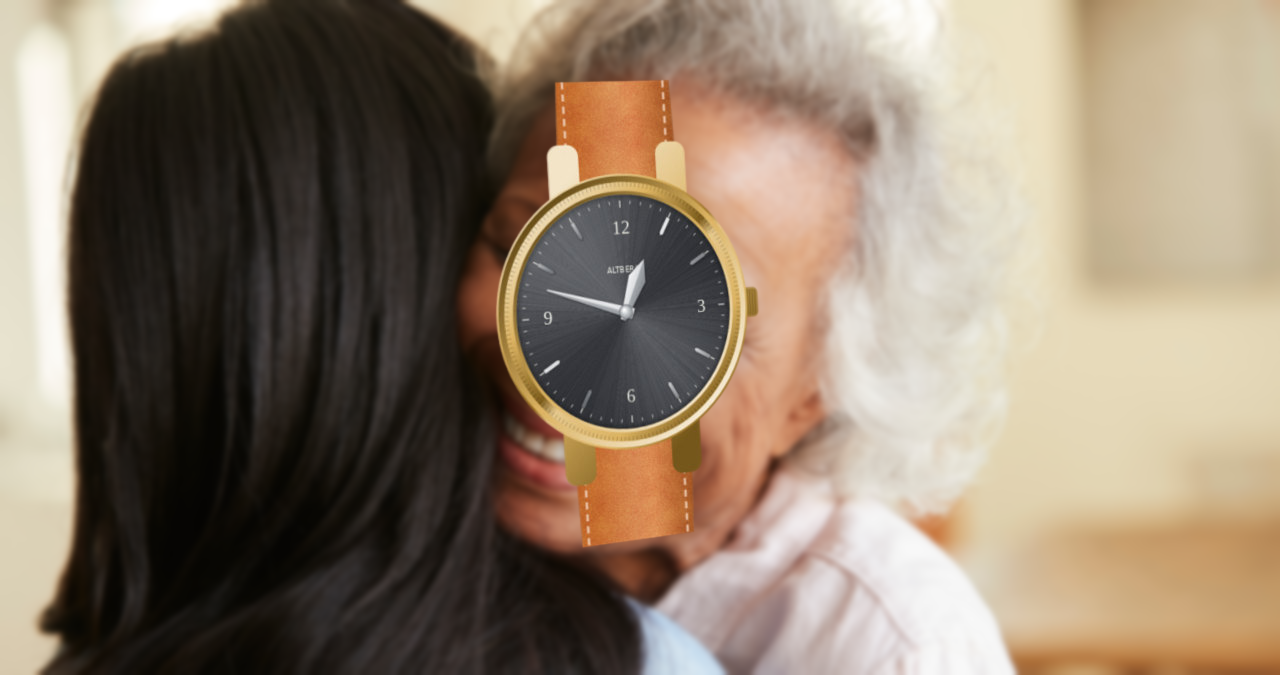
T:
12:48
